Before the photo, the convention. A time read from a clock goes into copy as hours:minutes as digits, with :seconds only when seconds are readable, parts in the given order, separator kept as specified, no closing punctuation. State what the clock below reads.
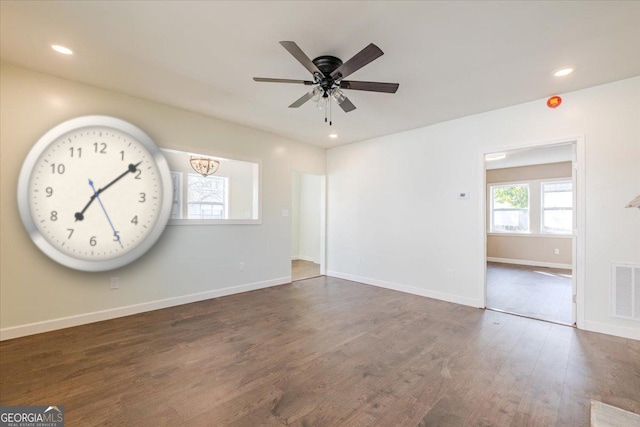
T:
7:08:25
